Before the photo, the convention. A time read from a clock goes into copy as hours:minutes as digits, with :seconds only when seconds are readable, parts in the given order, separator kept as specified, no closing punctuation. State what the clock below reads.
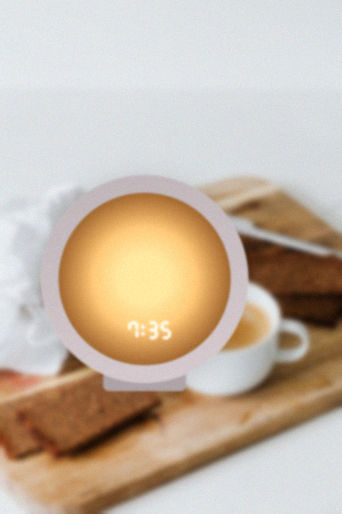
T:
7:35
